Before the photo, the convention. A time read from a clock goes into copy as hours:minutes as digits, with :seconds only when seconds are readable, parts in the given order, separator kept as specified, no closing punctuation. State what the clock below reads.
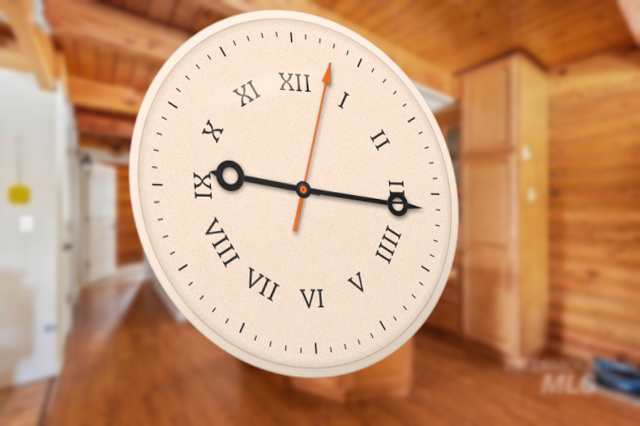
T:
9:16:03
